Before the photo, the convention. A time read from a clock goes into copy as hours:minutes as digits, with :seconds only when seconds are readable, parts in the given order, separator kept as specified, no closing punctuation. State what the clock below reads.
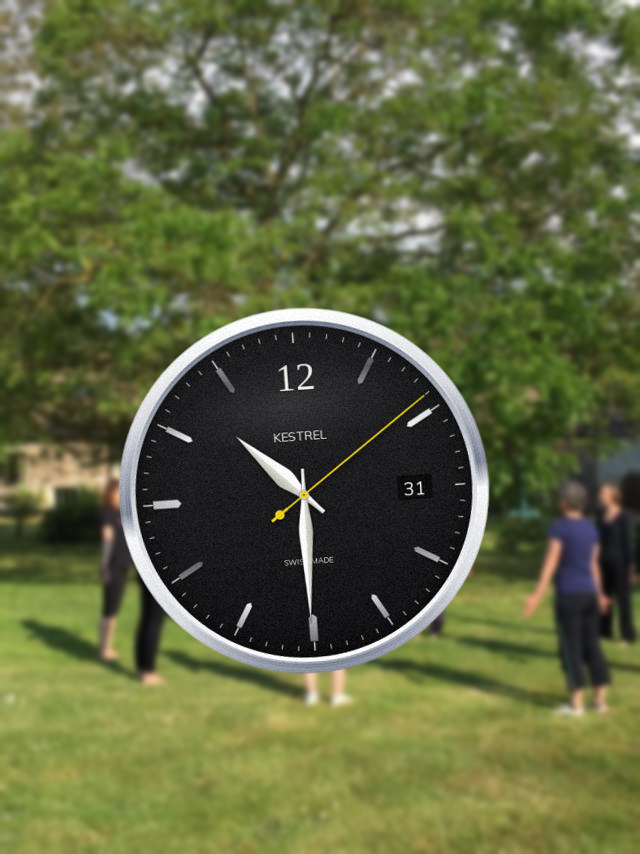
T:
10:30:09
